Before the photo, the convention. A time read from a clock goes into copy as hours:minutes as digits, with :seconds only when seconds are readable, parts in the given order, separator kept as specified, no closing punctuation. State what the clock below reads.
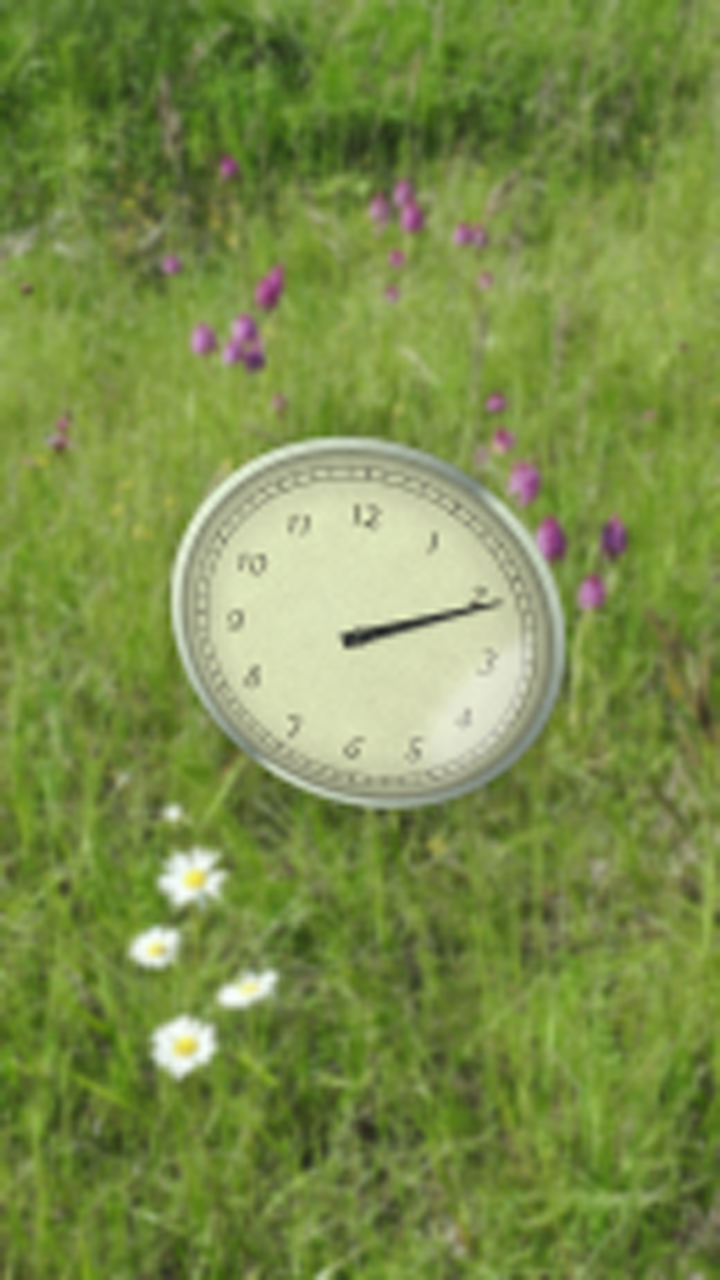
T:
2:11
